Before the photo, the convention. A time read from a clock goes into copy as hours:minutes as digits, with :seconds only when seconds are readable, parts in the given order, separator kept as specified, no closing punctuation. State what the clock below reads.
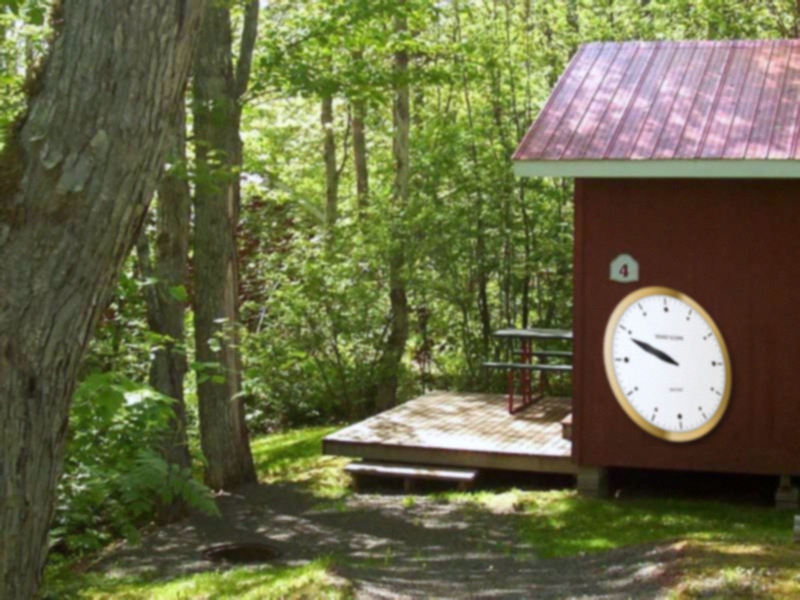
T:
9:49
